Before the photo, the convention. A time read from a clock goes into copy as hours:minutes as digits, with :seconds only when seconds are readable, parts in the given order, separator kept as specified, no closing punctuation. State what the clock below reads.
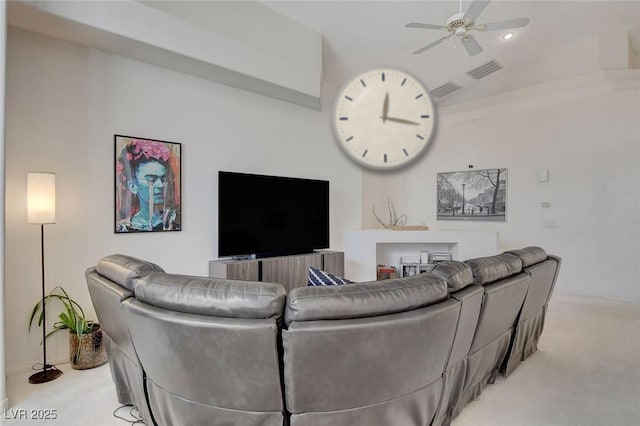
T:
12:17
